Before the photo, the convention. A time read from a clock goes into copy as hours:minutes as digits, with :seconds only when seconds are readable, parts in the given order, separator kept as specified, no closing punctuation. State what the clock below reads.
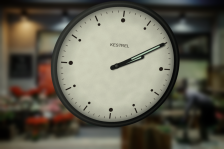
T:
2:10
